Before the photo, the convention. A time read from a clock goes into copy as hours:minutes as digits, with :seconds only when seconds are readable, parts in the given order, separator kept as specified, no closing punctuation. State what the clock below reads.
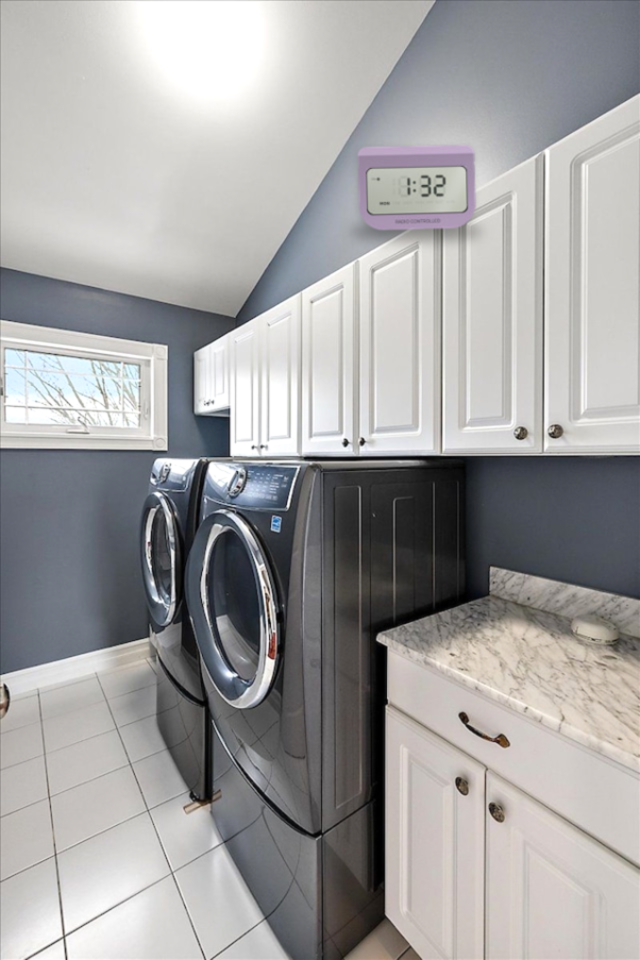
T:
1:32
